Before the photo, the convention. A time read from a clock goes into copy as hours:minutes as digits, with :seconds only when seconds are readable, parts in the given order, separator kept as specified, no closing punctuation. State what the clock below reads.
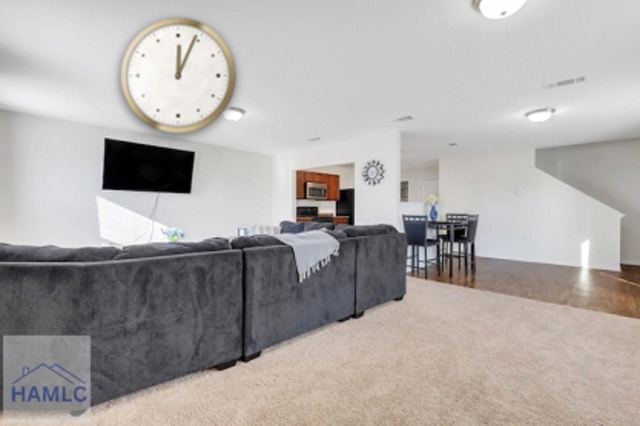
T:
12:04
